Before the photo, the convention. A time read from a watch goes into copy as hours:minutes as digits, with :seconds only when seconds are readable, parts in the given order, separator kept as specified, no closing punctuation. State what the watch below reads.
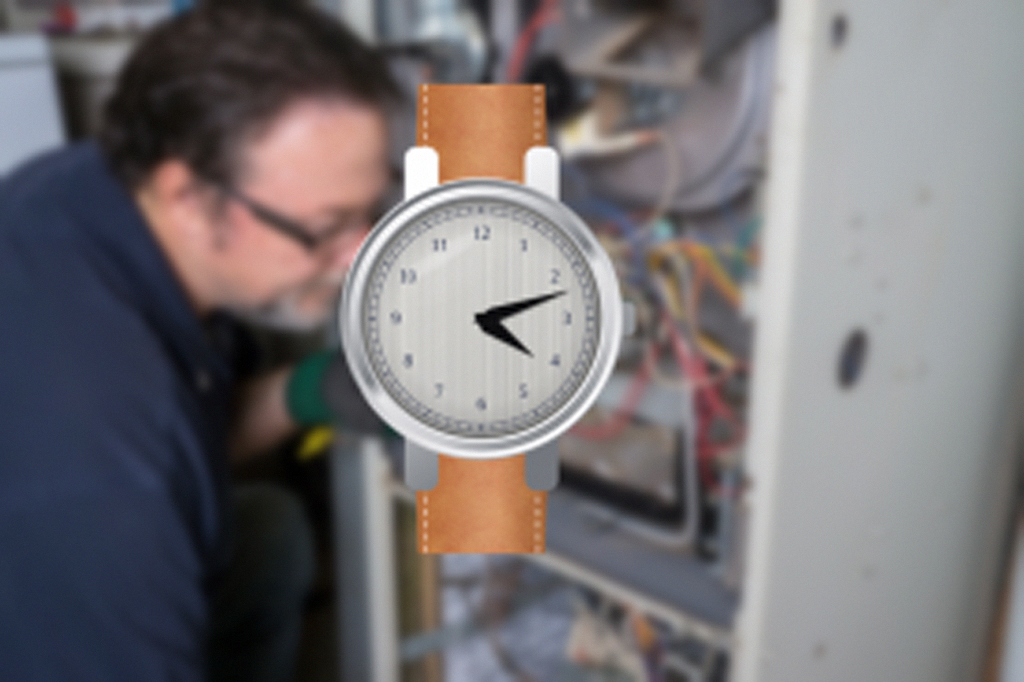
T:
4:12
